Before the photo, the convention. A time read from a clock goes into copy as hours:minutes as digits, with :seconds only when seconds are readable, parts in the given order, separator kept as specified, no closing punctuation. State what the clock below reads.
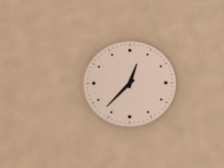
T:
12:37
